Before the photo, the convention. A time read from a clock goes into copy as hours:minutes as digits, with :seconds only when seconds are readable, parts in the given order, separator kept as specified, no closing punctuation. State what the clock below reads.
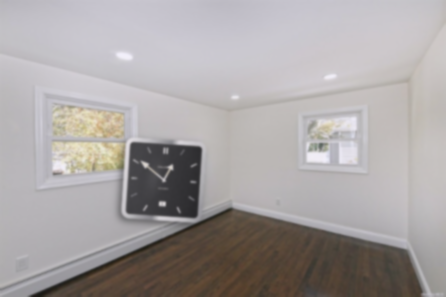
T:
12:51
